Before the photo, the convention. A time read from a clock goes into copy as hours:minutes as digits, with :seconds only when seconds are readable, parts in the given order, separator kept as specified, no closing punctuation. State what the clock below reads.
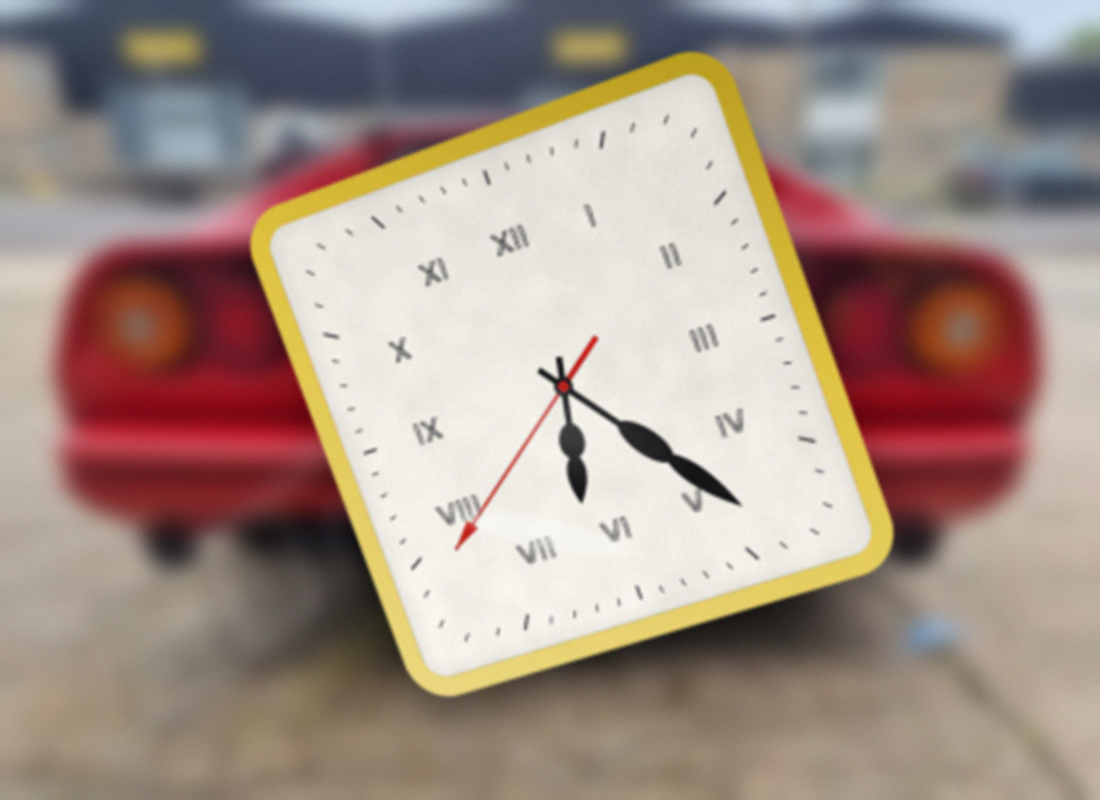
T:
6:23:39
